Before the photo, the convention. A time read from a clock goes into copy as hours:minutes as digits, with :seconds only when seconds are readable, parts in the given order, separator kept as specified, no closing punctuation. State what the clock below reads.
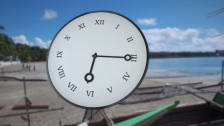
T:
6:15
